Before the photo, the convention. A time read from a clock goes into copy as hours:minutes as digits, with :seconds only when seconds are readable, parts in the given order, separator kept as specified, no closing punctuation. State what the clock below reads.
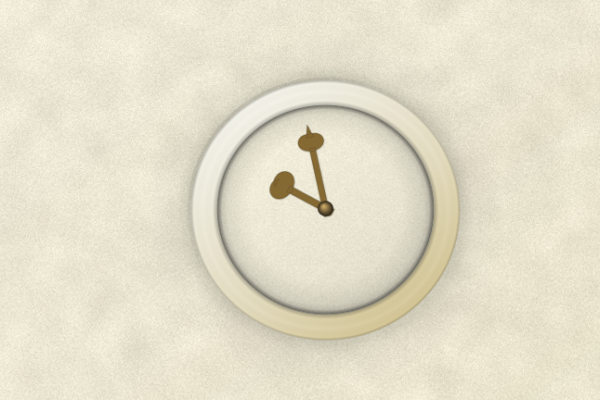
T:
9:58
